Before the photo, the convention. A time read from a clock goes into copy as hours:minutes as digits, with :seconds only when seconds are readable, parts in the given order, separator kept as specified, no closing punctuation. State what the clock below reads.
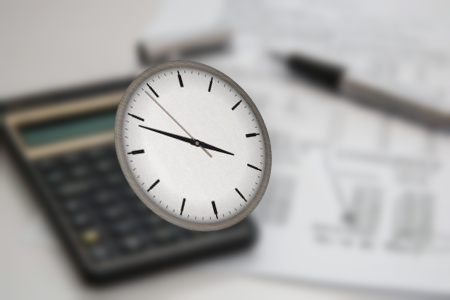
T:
3:48:54
